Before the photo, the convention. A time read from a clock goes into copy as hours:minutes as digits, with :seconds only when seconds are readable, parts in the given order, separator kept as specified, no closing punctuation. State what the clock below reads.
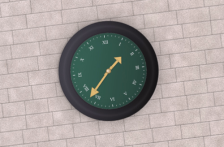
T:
1:37
